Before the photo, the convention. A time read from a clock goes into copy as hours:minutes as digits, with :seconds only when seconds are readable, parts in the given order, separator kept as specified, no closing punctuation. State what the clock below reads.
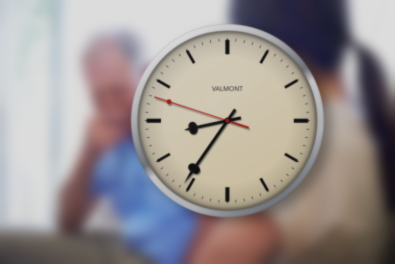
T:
8:35:48
